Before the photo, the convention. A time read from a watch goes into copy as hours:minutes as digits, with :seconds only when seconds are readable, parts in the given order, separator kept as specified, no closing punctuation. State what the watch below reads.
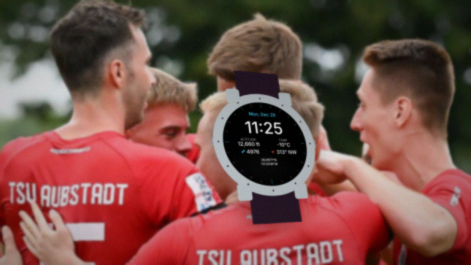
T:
11:25
